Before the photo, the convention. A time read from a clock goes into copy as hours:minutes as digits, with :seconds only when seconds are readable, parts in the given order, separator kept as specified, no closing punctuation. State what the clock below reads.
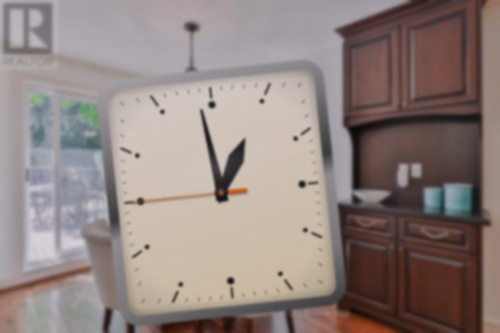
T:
12:58:45
